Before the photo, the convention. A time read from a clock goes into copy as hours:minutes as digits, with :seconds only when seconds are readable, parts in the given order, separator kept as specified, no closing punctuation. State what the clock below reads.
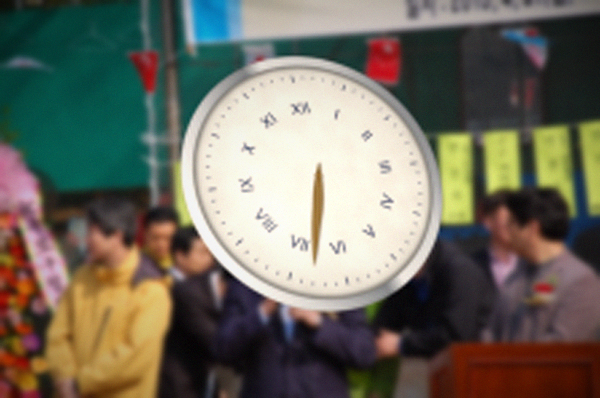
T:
6:33
